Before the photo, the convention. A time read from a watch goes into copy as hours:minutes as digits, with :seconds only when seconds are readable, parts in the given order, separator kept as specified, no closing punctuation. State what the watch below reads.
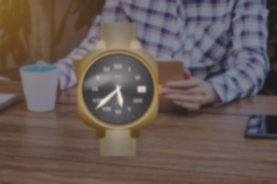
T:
5:38
